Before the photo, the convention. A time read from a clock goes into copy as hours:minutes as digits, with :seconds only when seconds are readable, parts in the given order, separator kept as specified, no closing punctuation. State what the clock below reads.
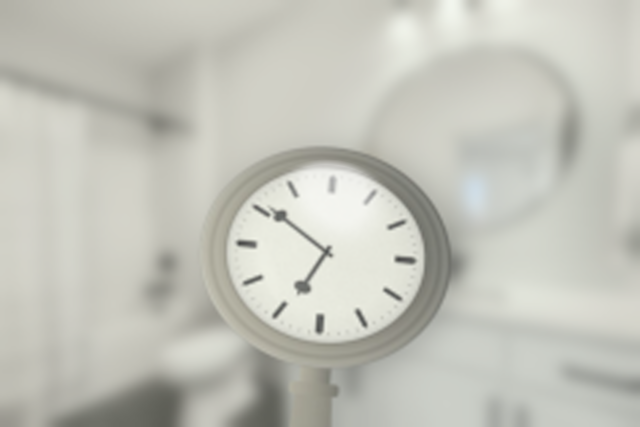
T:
6:51
